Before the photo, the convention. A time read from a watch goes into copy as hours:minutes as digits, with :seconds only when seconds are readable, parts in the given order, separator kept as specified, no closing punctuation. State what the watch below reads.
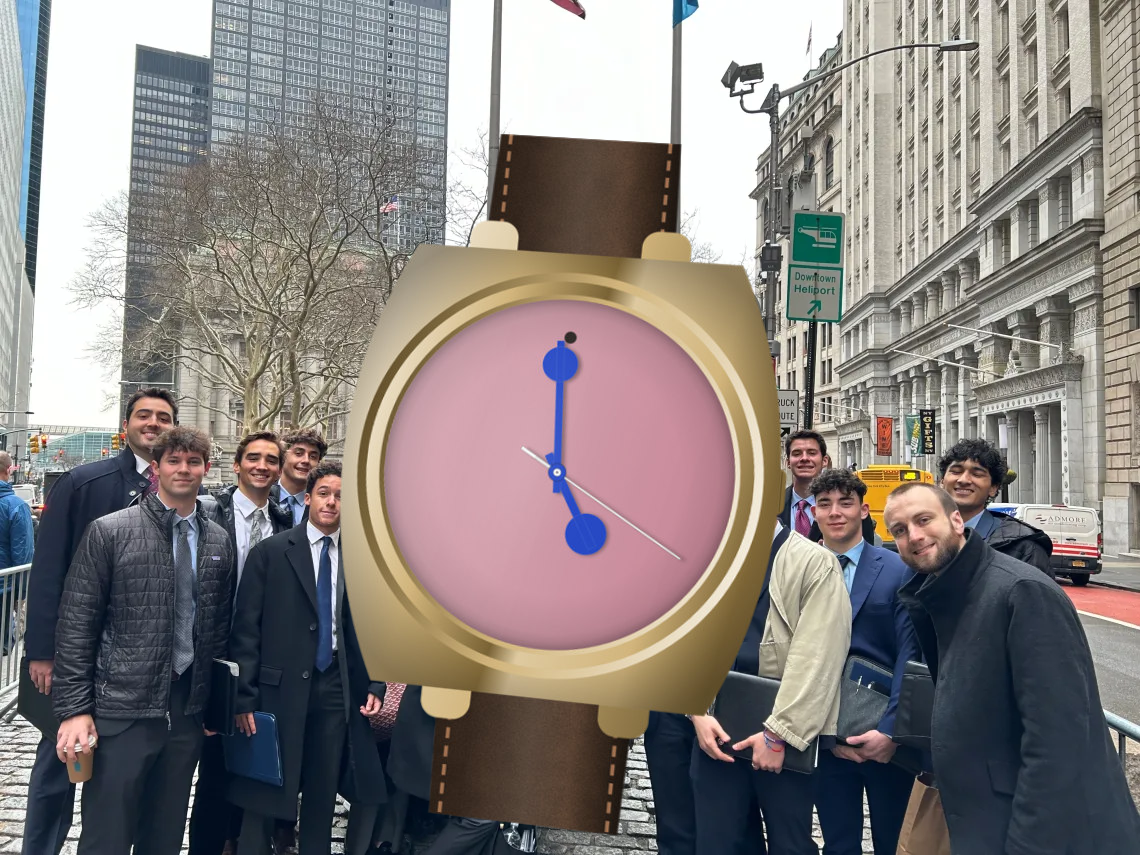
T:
4:59:20
